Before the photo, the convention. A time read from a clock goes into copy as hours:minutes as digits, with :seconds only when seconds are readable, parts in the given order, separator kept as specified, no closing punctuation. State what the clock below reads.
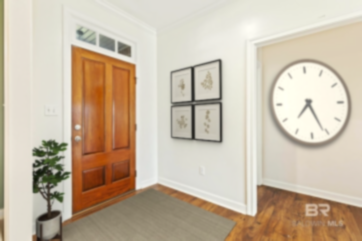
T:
7:26
